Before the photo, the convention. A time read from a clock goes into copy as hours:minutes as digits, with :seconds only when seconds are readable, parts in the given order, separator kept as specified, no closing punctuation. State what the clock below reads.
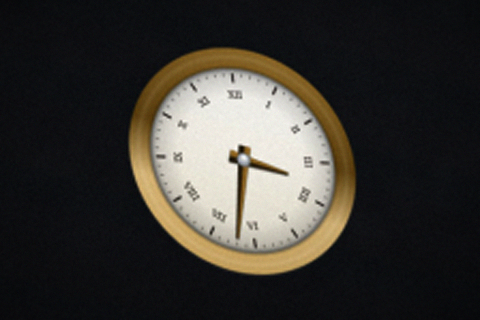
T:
3:32
